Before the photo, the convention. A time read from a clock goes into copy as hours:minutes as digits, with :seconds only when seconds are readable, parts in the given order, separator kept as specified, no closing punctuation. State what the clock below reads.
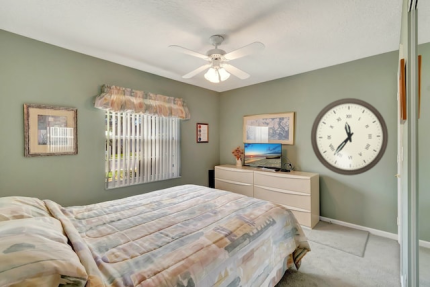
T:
11:37
